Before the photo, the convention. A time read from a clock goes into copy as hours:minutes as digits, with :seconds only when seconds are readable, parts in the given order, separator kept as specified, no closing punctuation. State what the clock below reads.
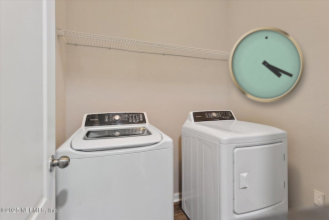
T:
4:19
